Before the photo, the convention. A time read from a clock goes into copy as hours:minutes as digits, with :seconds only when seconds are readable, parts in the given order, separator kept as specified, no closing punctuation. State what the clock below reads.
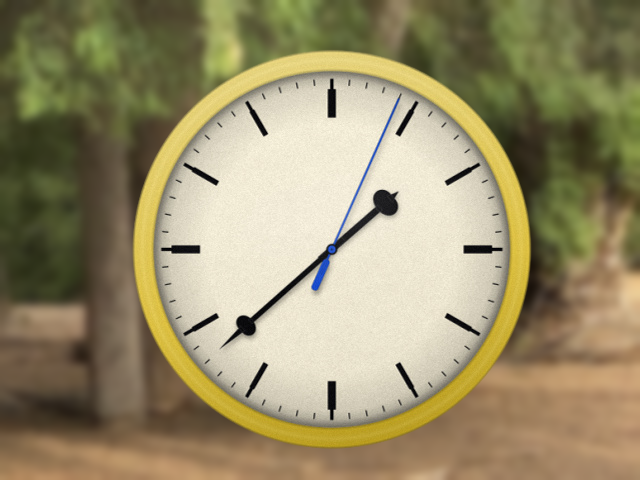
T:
1:38:04
